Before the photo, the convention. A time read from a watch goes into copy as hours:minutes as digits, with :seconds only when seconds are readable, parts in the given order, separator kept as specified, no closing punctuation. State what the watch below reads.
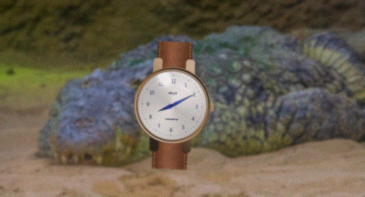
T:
8:10
